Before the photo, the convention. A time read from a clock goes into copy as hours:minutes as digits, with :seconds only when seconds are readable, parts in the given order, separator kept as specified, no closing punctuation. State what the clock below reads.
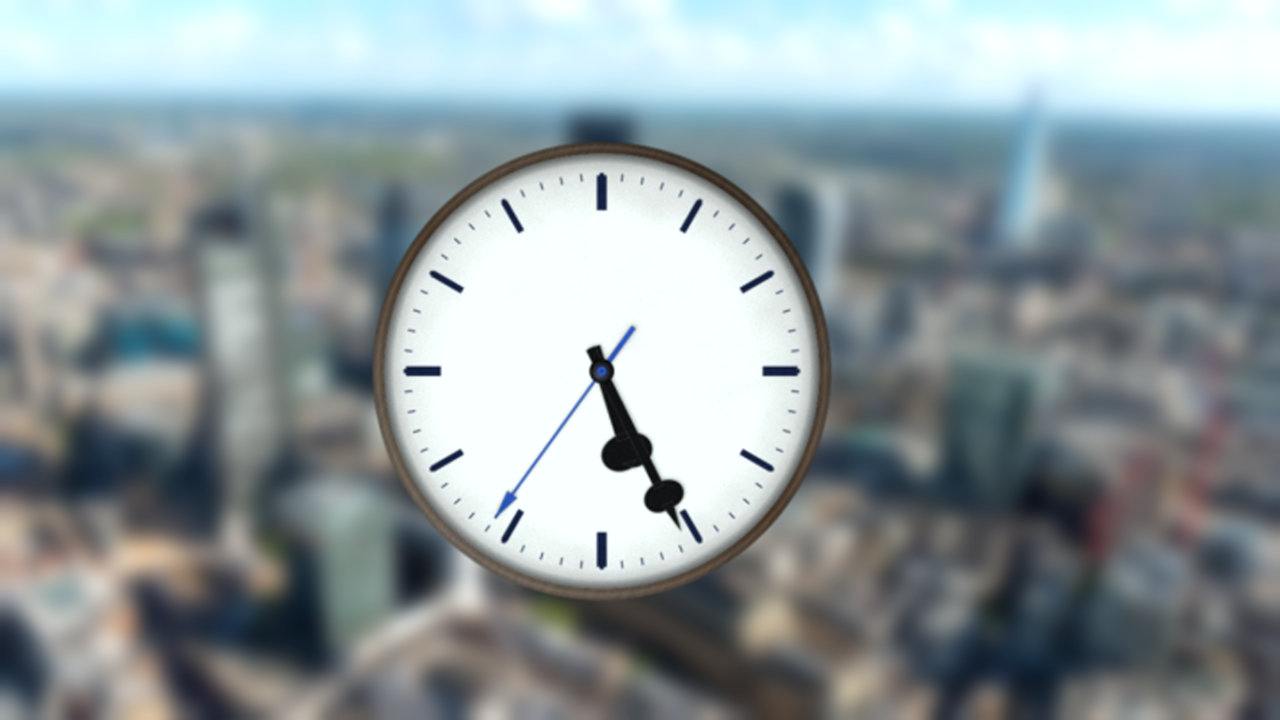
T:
5:25:36
